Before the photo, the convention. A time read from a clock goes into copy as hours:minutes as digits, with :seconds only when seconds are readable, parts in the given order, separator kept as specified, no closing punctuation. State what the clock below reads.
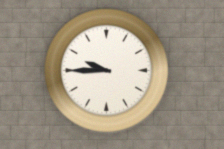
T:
9:45
